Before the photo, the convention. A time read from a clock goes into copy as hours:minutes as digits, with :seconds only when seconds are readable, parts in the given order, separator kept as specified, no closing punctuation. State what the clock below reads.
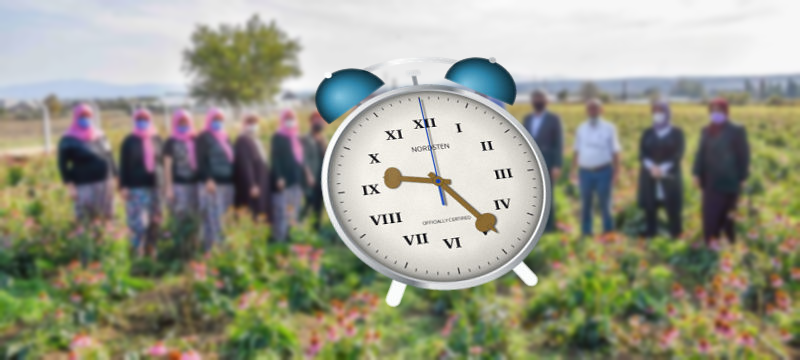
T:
9:24:00
